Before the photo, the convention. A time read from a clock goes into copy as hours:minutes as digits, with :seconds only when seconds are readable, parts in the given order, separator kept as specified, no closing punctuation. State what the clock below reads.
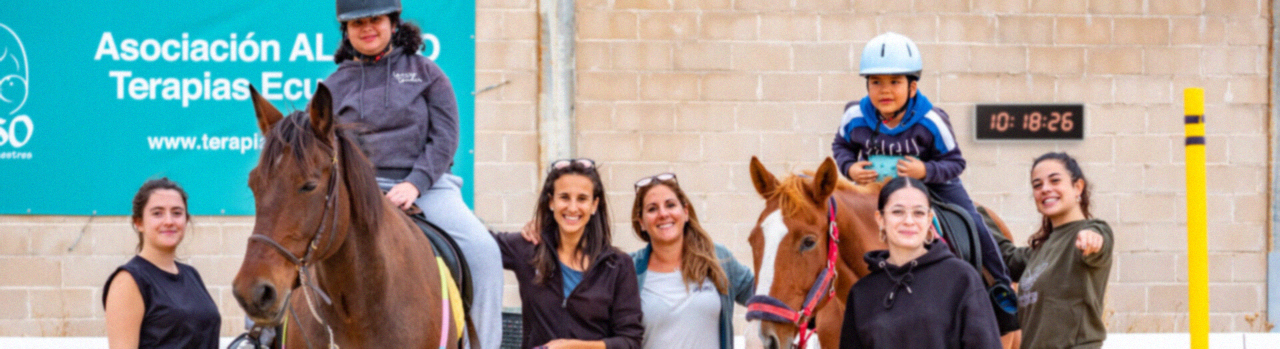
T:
10:18:26
